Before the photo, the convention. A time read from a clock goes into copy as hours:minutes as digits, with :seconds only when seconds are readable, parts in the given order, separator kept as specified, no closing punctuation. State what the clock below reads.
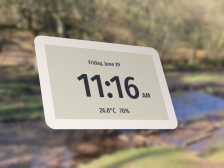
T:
11:16
